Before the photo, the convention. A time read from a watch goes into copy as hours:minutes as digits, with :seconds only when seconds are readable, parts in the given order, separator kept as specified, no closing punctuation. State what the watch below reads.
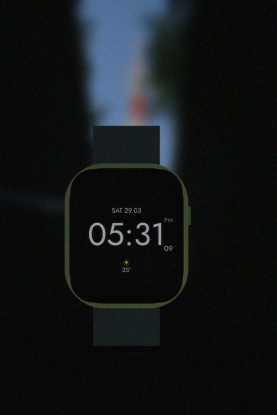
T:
5:31:09
